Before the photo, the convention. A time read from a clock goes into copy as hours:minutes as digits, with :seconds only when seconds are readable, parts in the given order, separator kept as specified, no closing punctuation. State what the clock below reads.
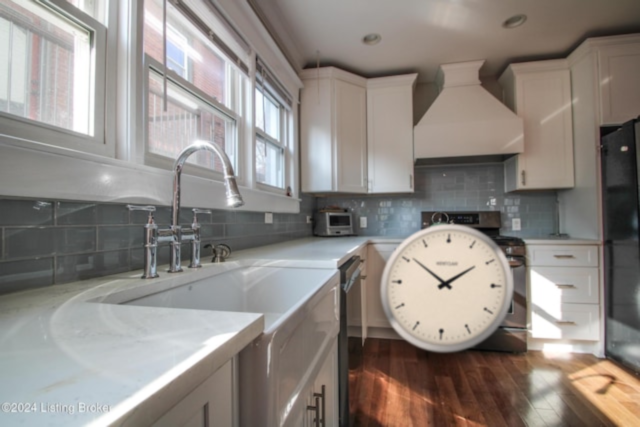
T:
1:51
